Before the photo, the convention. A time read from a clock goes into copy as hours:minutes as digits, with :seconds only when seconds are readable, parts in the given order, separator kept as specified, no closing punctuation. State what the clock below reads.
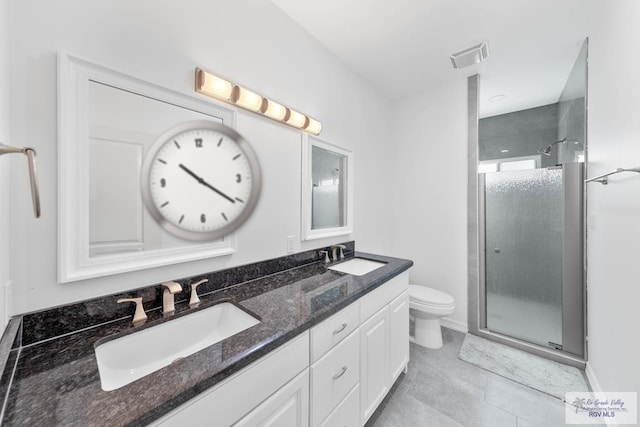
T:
10:21
